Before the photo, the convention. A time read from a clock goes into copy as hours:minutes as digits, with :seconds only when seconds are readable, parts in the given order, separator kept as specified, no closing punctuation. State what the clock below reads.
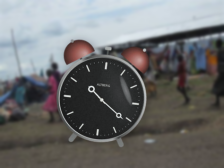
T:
10:21
